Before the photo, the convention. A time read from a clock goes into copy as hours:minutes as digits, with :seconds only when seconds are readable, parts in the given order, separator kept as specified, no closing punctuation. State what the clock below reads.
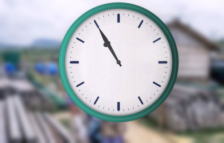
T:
10:55
